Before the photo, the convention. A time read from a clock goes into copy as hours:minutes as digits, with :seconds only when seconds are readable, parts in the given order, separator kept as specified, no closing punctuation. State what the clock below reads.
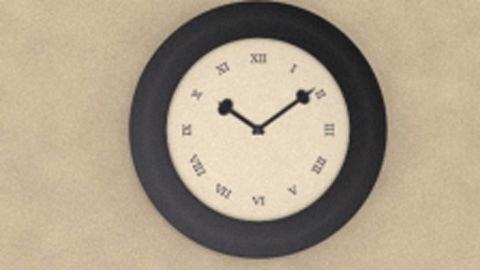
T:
10:09
